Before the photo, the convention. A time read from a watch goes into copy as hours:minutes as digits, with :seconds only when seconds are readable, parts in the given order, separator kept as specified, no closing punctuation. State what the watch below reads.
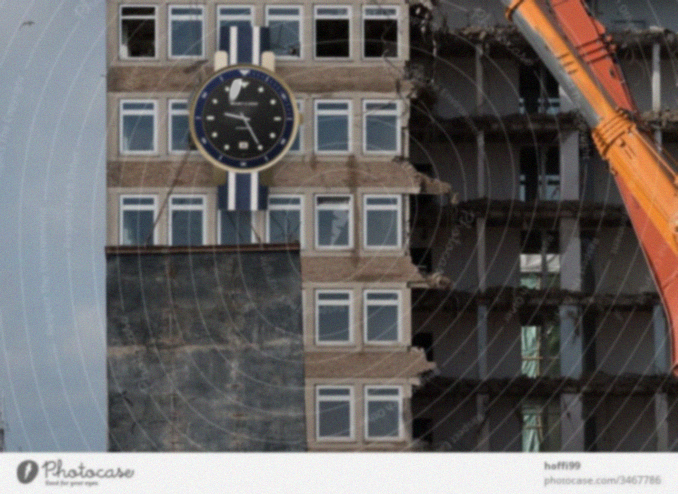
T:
9:25
